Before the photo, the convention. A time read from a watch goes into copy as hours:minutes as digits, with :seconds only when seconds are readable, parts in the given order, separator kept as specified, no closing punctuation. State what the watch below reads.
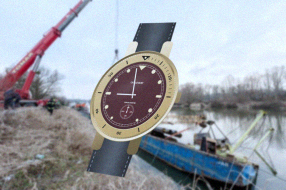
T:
8:58
